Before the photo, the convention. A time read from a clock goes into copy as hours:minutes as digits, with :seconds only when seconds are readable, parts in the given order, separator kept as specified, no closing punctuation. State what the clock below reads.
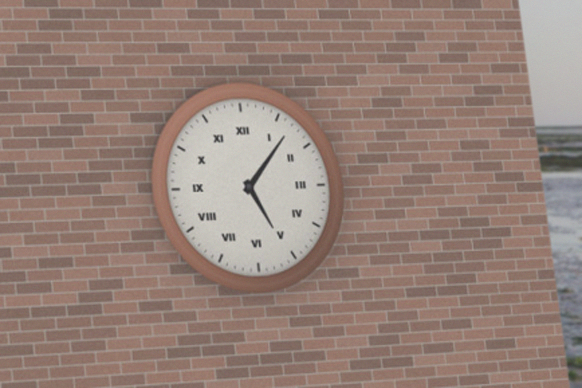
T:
5:07
